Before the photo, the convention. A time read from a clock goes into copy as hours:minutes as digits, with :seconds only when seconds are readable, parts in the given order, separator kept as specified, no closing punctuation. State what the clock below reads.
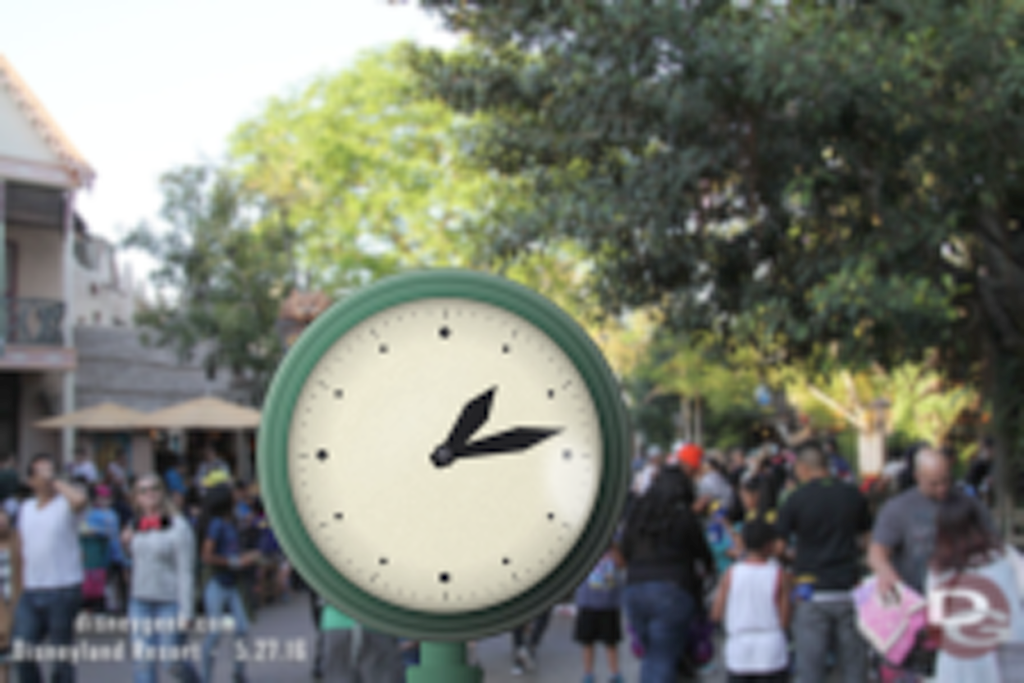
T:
1:13
